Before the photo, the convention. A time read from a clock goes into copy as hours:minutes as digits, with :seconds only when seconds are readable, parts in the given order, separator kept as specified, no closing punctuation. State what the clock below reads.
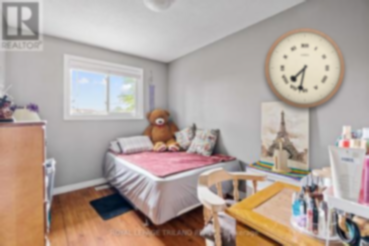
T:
7:32
